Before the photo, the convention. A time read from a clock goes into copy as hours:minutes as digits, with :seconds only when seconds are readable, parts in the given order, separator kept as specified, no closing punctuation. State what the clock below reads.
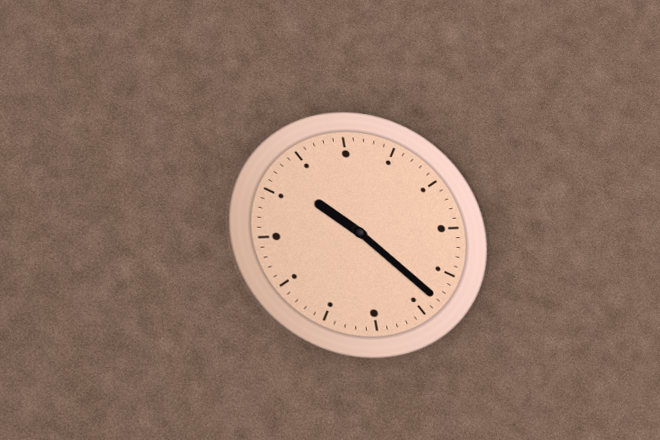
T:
10:23
